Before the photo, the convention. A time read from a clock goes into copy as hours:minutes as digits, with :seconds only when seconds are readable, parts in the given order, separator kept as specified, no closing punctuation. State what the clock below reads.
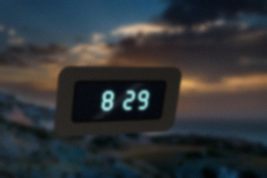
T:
8:29
